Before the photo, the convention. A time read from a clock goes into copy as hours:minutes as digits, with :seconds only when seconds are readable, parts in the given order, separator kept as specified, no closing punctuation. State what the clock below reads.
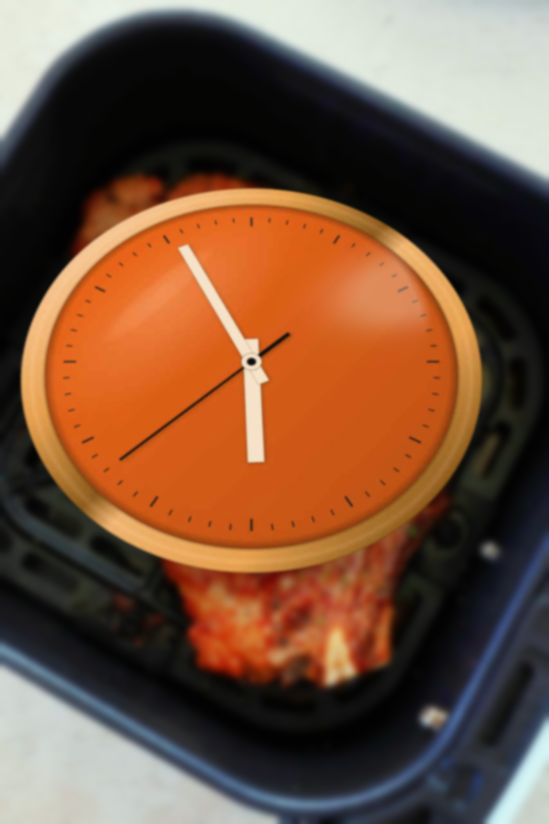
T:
5:55:38
